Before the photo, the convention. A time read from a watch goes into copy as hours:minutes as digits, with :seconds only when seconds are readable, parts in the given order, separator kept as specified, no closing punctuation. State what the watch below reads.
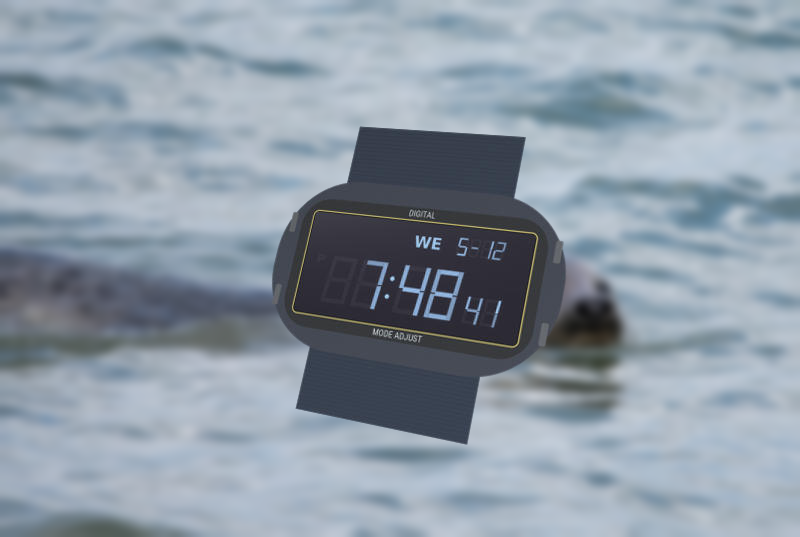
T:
7:48:41
